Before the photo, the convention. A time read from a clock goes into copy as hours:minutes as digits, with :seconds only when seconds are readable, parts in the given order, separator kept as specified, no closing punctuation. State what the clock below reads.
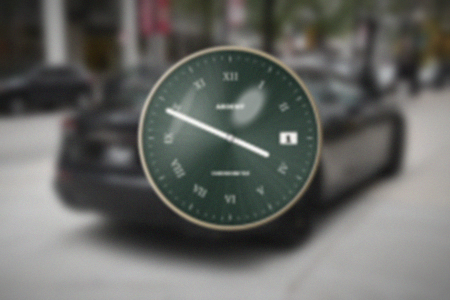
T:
3:49
